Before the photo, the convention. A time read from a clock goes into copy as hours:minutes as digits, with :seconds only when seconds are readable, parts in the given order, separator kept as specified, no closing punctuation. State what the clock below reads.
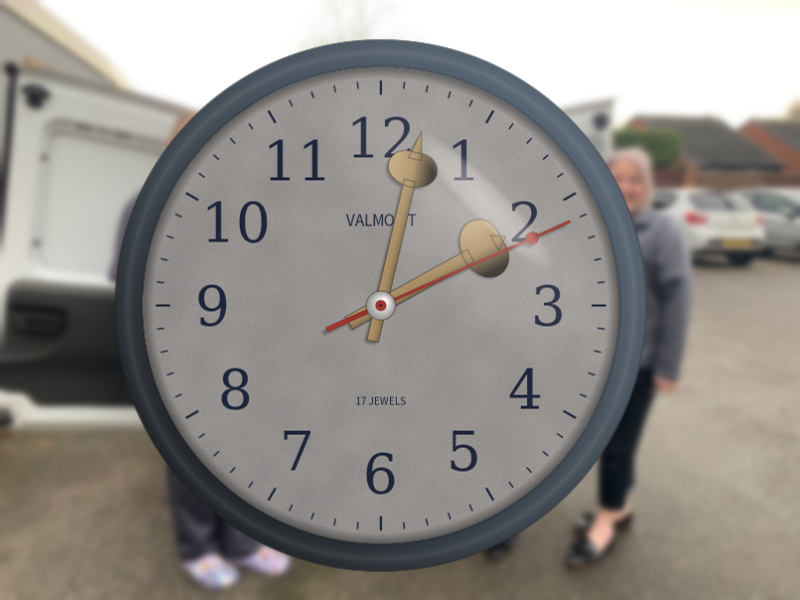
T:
2:02:11
